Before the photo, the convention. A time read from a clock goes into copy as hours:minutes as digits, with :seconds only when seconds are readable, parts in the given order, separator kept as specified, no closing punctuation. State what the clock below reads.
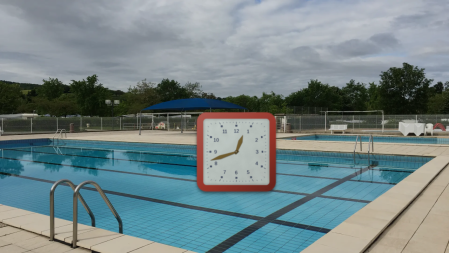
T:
12:42
